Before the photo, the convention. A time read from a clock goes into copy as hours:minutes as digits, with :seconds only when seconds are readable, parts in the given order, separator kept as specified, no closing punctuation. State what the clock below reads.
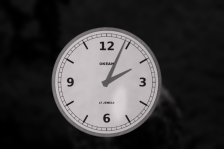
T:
2:04
